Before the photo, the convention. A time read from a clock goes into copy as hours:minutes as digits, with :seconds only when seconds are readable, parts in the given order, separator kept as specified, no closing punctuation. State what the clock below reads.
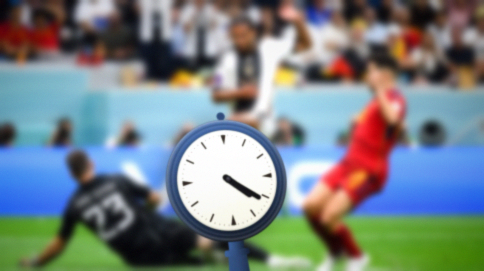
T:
4:21
